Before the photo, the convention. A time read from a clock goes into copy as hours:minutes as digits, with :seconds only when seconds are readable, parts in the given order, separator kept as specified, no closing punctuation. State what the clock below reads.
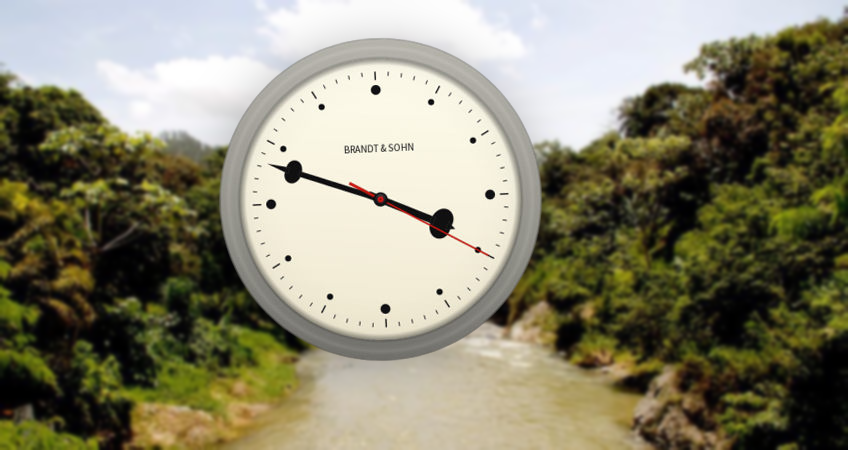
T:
3:48:20
